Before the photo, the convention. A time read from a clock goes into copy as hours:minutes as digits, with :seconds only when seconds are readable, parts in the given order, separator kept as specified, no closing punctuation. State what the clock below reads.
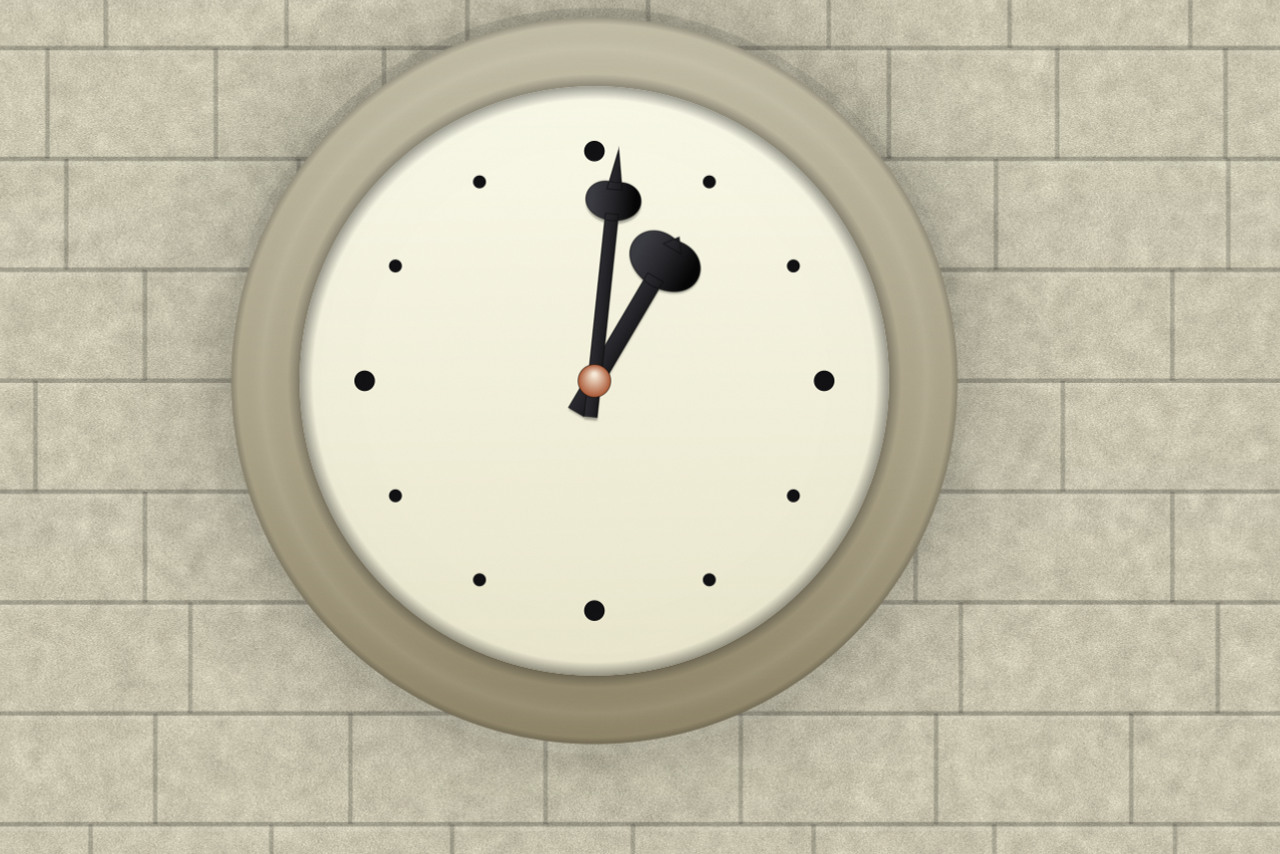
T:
1:01
